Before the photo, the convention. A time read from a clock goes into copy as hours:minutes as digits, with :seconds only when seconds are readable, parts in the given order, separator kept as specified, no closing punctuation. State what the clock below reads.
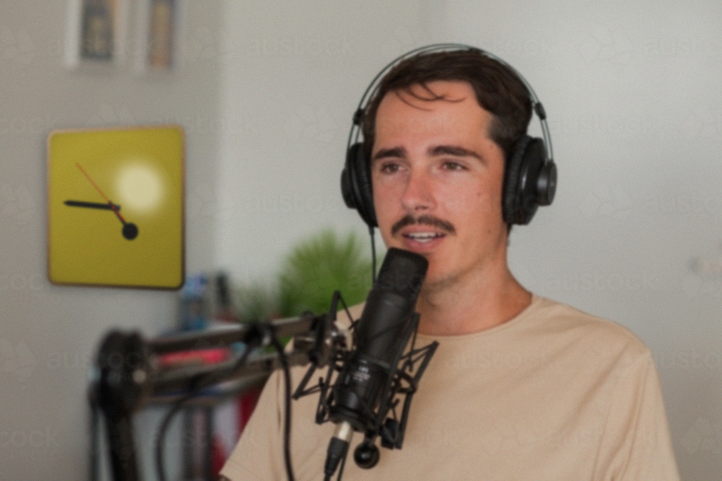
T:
4:45:53
